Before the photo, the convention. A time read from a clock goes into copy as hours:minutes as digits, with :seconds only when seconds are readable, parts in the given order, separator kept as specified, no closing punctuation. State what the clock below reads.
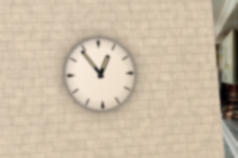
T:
12:54
